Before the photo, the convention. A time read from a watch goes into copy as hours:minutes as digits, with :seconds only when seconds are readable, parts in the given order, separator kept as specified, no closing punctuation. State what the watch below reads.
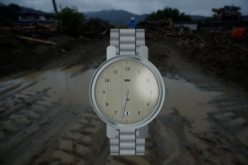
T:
6:32
